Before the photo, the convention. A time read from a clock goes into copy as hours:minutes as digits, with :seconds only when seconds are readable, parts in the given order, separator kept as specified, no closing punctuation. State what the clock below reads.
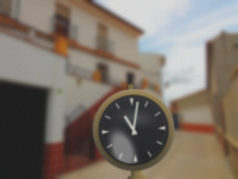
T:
11:02
